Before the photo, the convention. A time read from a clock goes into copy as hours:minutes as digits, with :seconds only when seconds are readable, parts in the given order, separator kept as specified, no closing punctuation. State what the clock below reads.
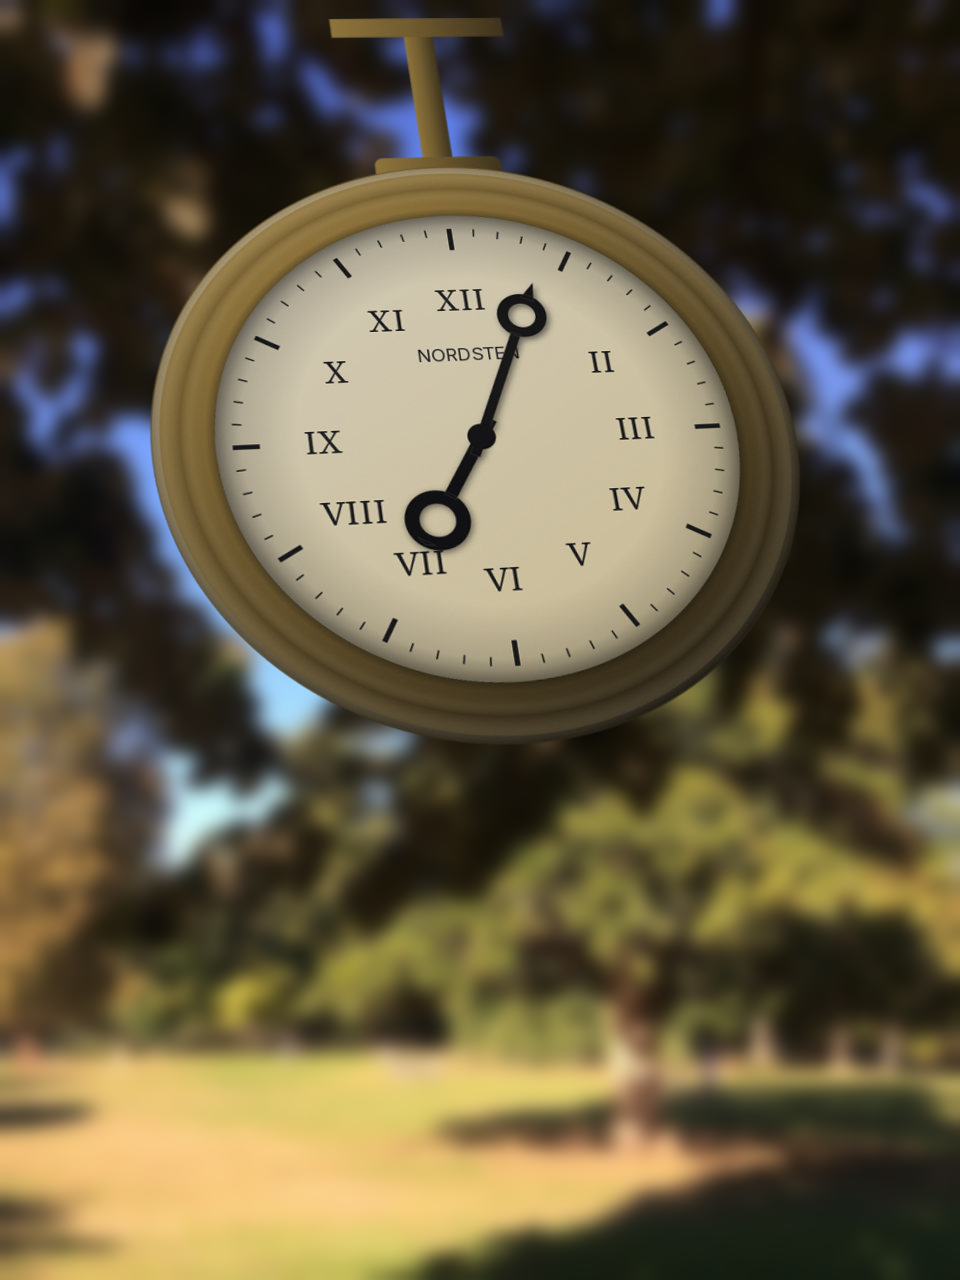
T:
7:04
